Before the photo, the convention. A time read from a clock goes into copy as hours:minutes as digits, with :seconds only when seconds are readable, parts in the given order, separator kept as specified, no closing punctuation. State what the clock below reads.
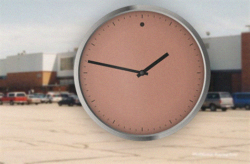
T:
1:47
